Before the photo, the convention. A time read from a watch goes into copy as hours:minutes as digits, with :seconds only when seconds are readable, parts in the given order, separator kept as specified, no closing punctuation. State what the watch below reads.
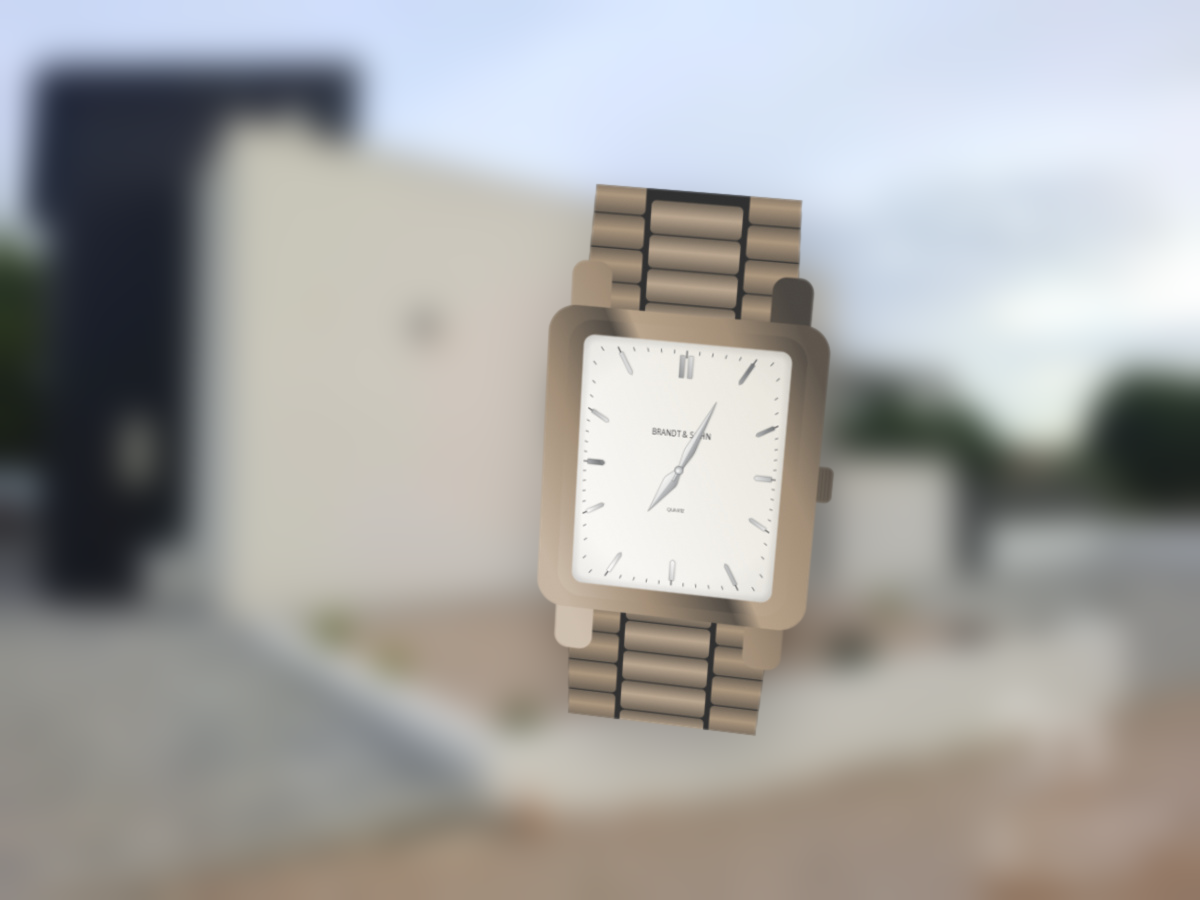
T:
7:04
